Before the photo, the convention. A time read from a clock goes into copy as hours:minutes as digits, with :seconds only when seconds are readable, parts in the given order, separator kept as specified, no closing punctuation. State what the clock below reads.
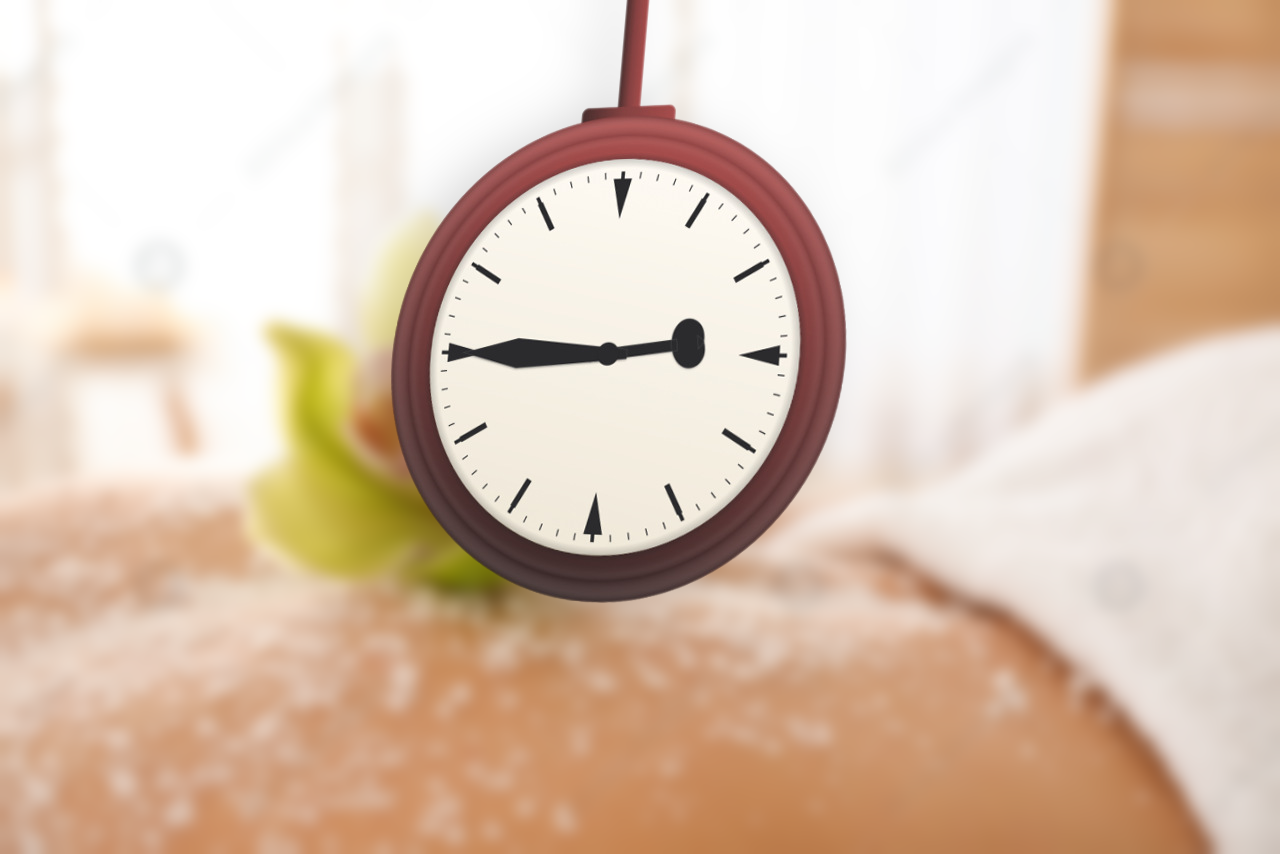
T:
2:45
